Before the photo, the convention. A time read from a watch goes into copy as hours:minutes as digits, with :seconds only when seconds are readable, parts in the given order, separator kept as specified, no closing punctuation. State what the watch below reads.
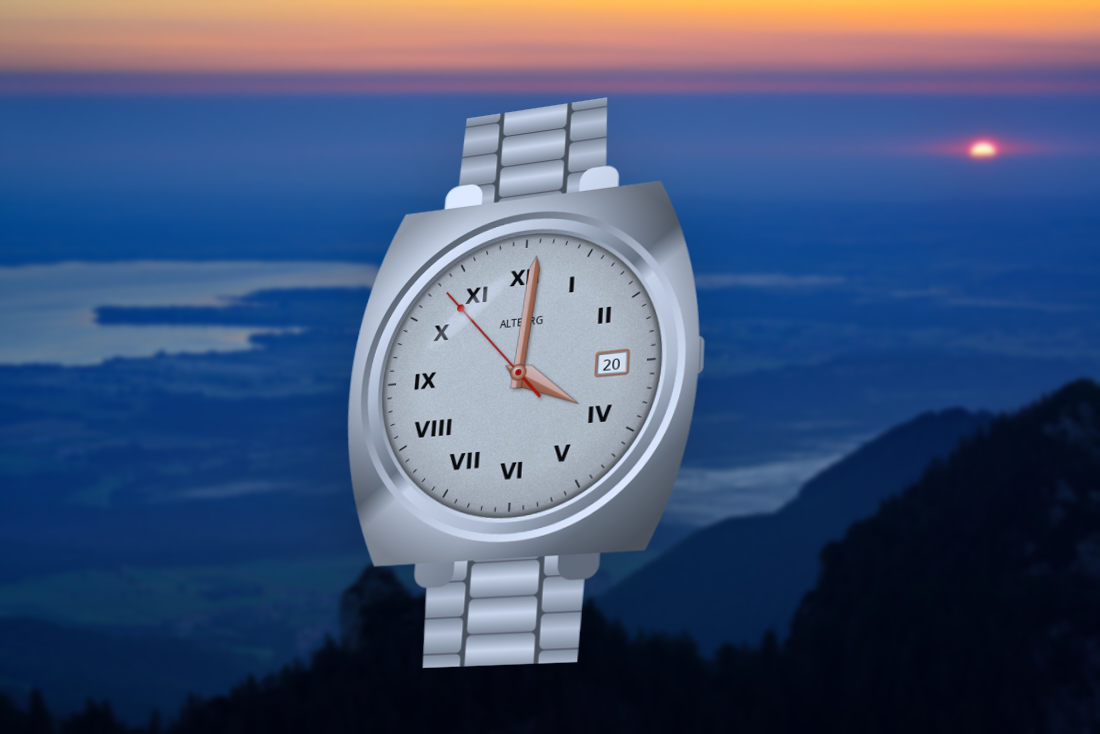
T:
4:00:53
